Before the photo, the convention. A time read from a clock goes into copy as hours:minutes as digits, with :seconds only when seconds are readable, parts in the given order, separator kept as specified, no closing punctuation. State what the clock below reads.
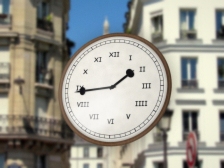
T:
1:44
